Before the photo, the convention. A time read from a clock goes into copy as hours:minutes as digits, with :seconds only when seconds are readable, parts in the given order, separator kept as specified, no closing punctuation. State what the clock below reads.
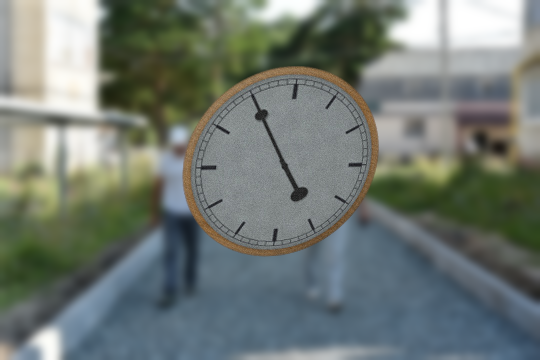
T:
4:55
